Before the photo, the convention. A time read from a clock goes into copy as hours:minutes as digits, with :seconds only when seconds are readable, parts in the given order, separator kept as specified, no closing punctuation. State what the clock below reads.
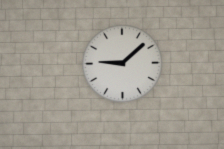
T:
9:08
